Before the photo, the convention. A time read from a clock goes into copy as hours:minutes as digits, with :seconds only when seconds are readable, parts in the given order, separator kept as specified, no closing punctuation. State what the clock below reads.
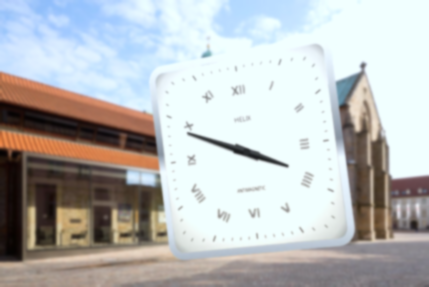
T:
3:49
